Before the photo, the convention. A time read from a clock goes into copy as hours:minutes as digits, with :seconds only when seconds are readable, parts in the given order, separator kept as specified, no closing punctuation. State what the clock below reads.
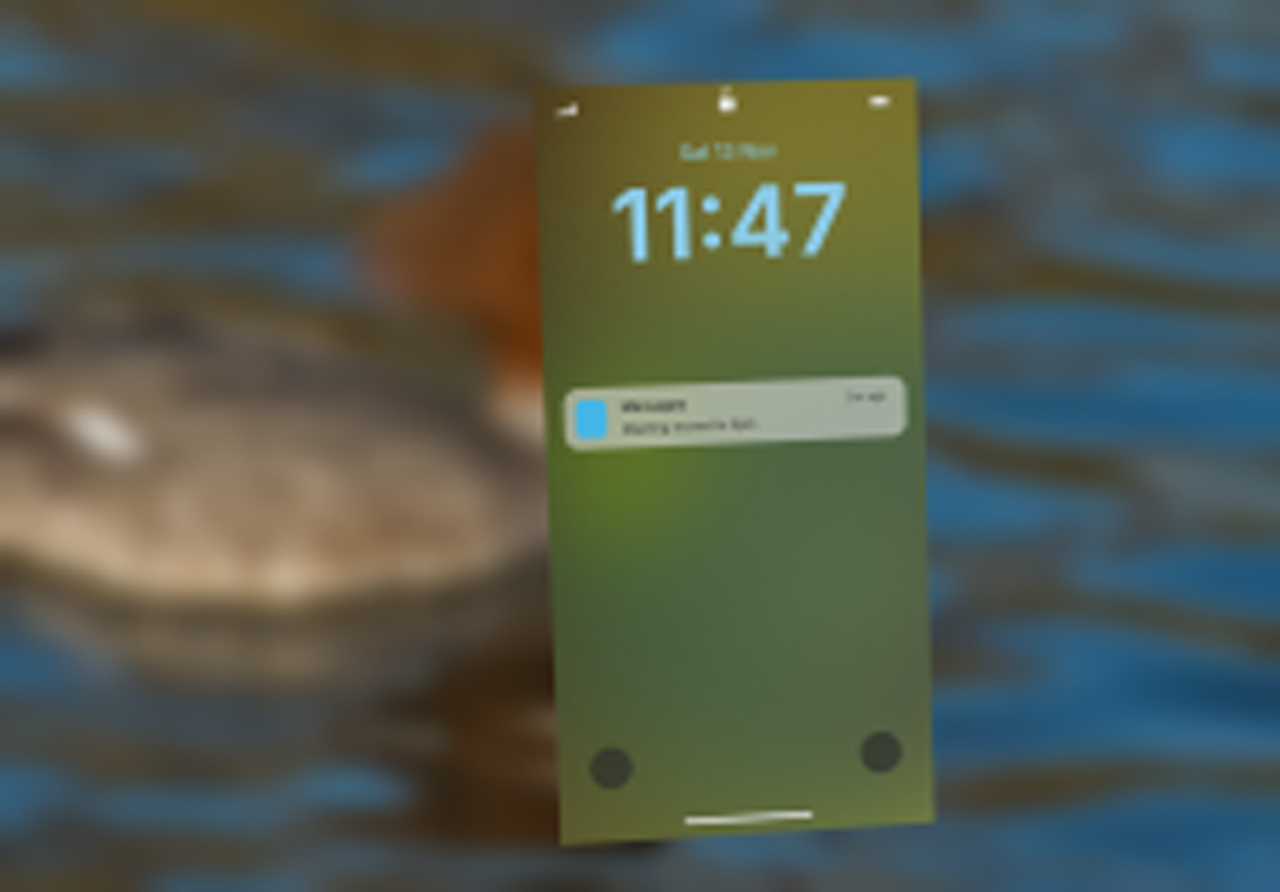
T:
11:47
